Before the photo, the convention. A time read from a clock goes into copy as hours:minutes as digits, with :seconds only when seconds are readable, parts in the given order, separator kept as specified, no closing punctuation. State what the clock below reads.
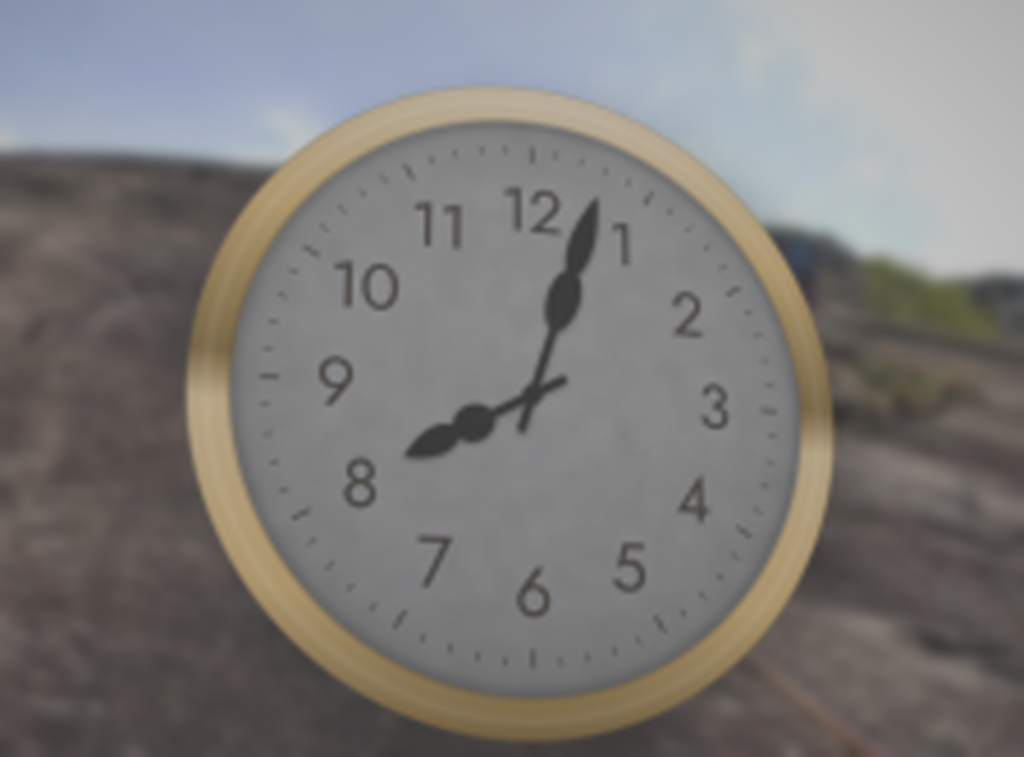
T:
8:03
